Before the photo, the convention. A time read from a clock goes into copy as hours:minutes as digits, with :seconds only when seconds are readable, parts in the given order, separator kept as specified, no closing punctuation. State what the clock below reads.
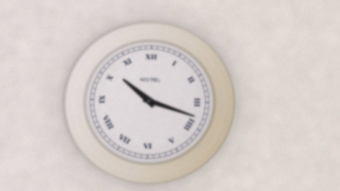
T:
10:18
